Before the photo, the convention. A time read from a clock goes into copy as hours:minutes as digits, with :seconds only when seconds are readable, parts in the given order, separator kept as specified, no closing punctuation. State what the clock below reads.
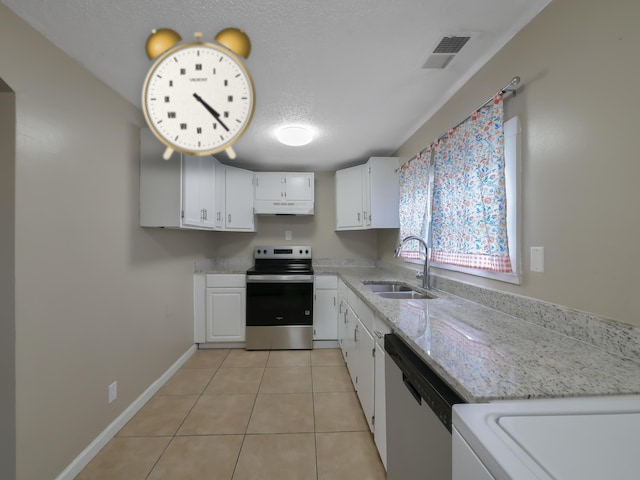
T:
4:23
